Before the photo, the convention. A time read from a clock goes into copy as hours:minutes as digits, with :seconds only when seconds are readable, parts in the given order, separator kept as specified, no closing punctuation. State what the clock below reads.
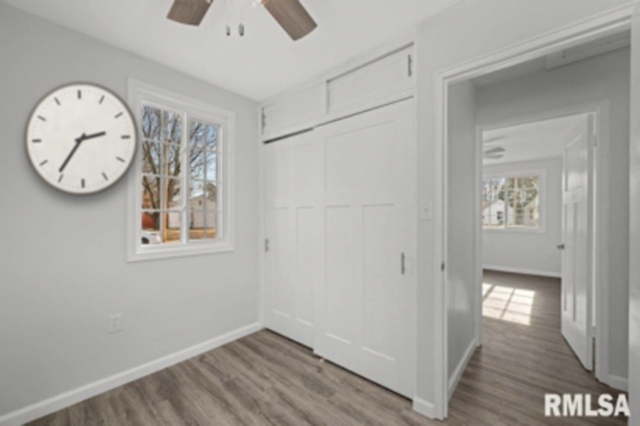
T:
2:36
